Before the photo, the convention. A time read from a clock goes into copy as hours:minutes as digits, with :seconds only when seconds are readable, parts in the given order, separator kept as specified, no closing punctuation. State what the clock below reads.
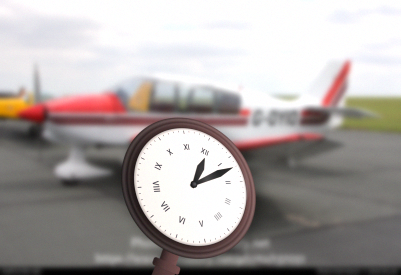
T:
12:07
